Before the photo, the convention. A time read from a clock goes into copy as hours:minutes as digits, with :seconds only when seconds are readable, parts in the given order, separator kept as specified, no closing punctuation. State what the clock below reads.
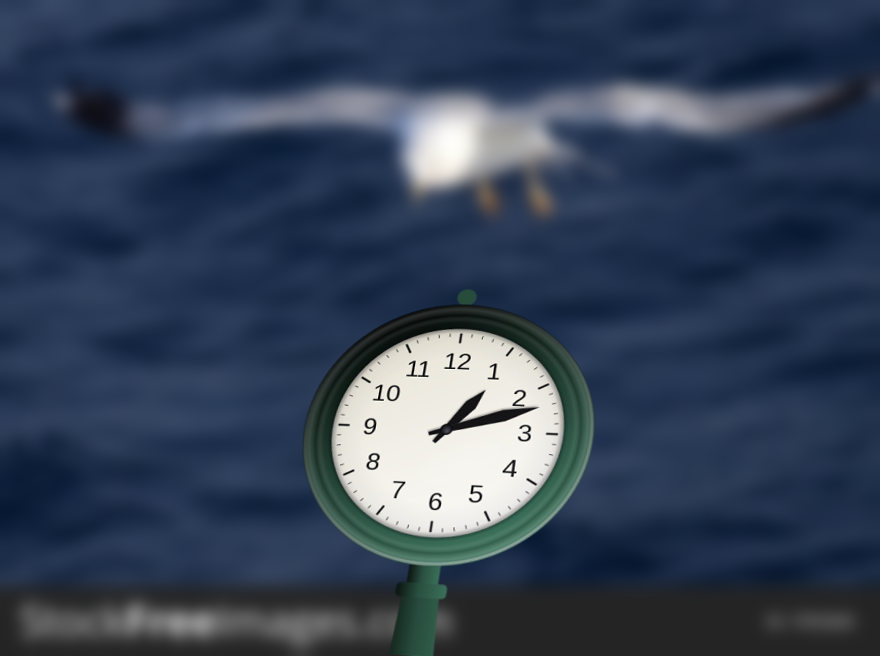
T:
1:12
